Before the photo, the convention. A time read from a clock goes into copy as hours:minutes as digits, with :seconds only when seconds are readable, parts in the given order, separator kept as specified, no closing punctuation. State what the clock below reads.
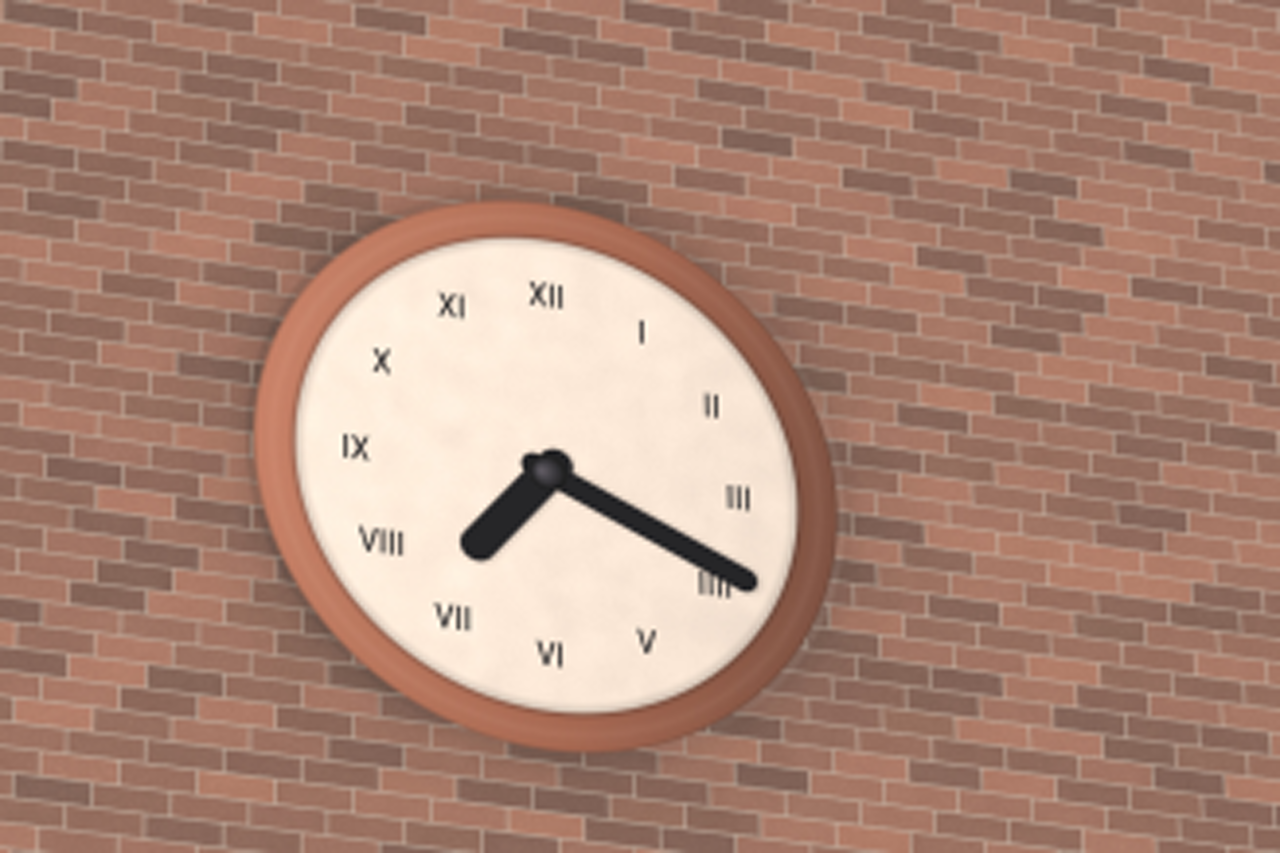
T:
7:19
